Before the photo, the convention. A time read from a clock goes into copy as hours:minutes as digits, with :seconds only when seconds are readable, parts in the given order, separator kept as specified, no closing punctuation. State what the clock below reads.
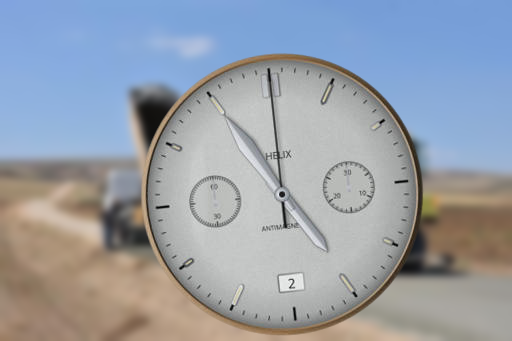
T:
4:55
